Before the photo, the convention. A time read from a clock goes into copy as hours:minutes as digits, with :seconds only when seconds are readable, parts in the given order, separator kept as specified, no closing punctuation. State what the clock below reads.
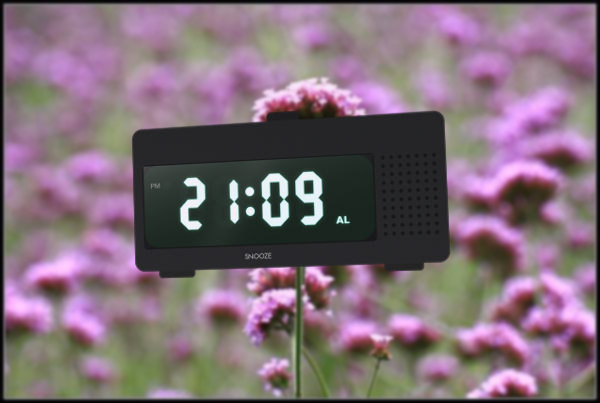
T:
21:09
